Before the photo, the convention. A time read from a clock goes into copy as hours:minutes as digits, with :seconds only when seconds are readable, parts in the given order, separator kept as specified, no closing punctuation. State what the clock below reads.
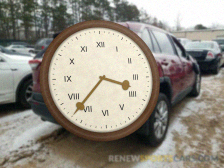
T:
3:37
